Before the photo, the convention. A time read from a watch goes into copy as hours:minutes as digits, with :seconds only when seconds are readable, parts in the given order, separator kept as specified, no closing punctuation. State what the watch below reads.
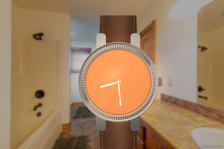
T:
8:29
